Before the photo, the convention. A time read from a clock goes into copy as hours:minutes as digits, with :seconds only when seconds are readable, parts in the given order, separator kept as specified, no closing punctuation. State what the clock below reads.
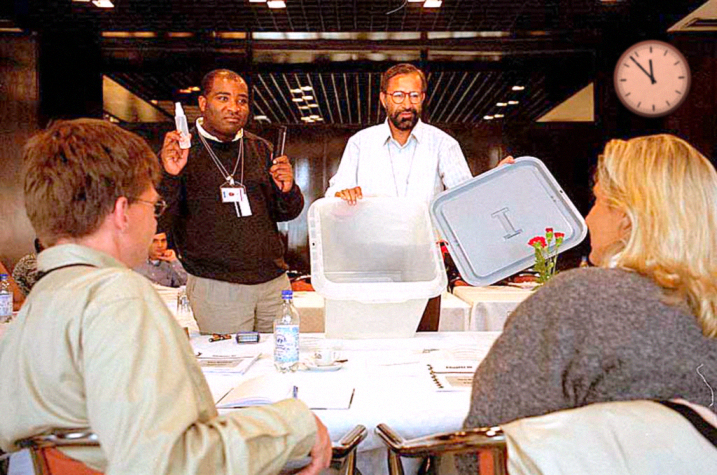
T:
11:53
